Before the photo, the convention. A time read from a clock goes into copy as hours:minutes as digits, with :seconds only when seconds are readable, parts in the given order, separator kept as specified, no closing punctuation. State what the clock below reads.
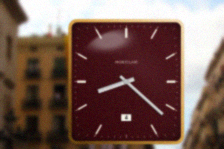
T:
8:22
